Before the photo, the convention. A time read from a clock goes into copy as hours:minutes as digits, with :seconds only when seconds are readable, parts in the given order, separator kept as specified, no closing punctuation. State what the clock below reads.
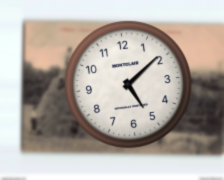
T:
5:09
